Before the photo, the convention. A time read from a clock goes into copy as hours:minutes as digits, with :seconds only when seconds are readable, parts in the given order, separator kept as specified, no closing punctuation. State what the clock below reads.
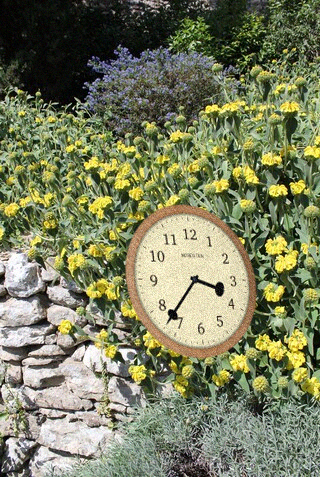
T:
3:37
